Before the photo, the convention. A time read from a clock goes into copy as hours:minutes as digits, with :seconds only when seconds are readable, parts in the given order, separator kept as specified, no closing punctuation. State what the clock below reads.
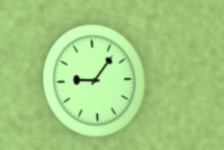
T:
9:07
